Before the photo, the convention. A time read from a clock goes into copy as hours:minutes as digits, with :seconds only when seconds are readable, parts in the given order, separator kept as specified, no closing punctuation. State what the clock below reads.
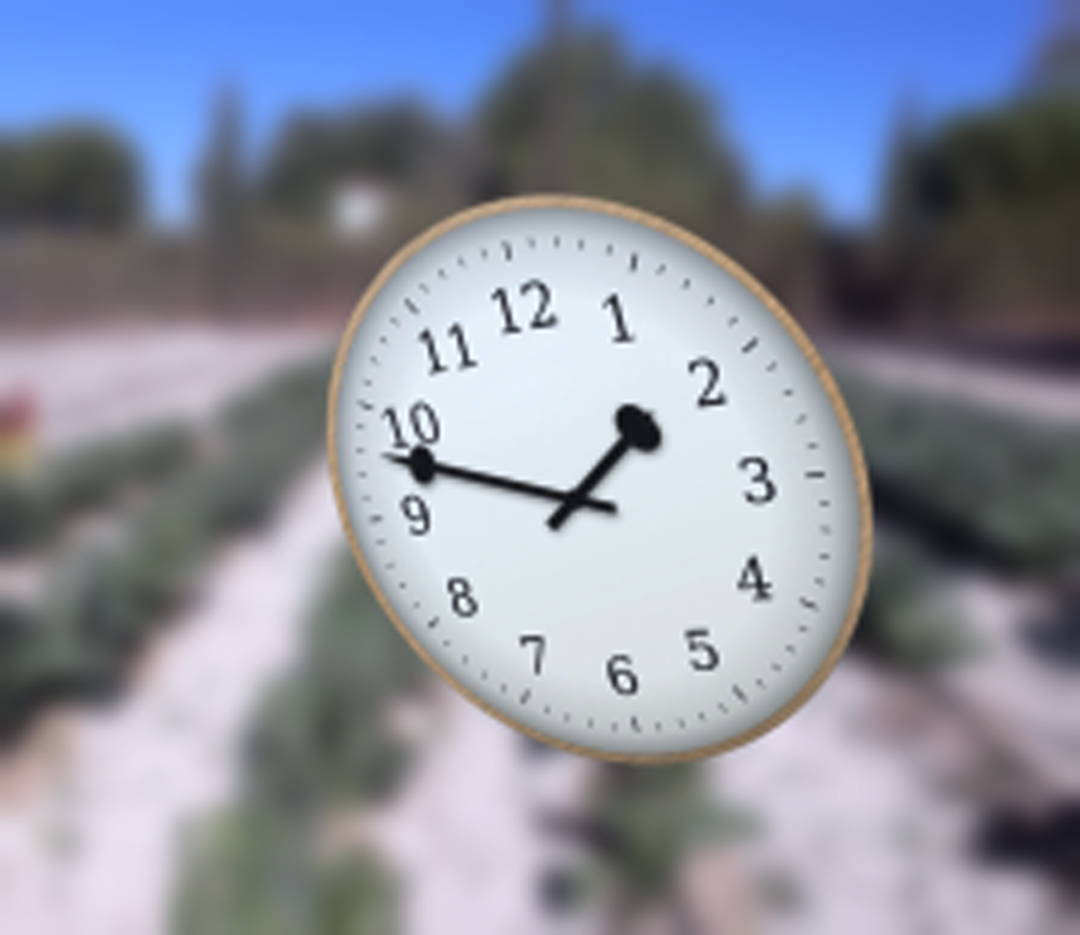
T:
1:48
